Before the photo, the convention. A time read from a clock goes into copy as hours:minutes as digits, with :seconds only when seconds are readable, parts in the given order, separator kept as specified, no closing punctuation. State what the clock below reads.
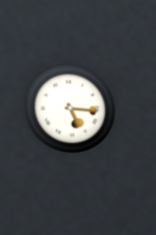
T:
5:16
